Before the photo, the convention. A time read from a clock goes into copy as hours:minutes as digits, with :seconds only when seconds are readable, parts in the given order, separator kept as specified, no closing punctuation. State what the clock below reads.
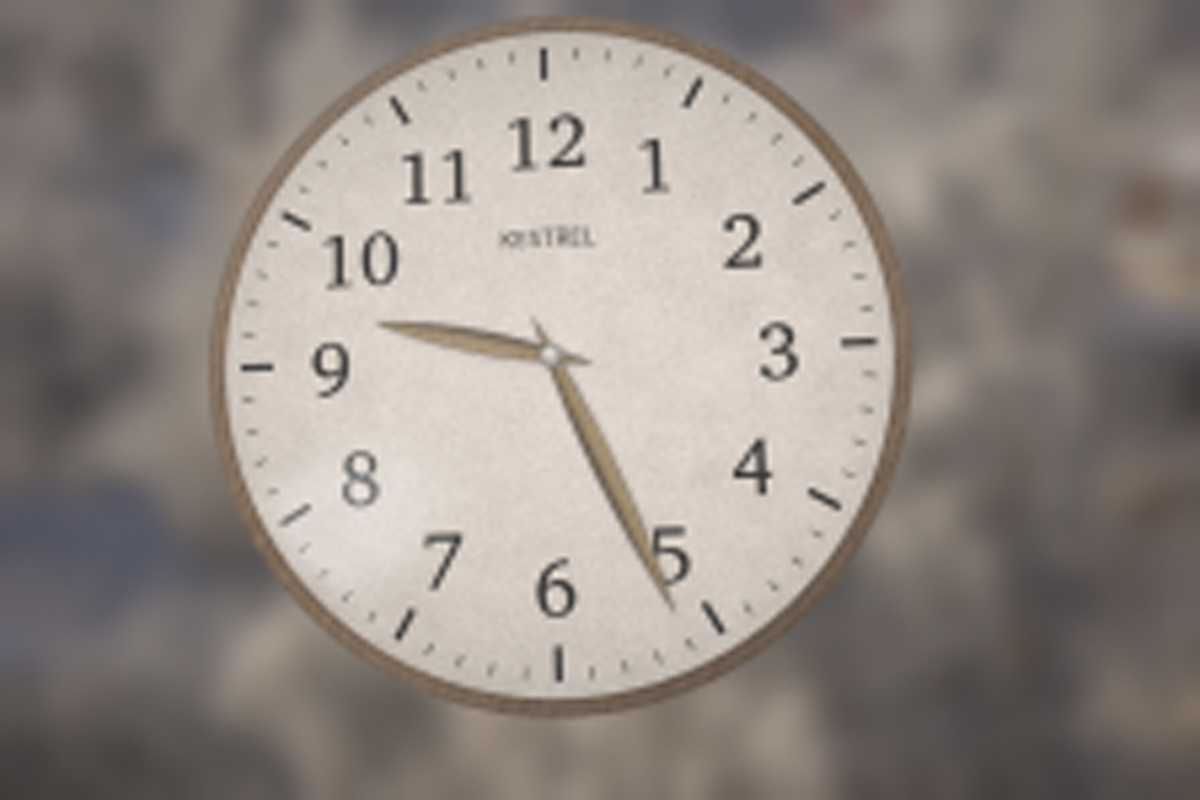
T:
9:26
